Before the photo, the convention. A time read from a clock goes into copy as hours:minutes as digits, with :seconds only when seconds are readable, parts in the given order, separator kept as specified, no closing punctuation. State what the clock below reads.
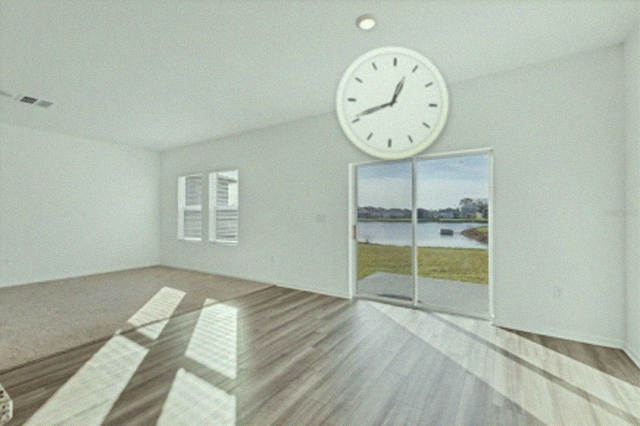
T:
12:41
